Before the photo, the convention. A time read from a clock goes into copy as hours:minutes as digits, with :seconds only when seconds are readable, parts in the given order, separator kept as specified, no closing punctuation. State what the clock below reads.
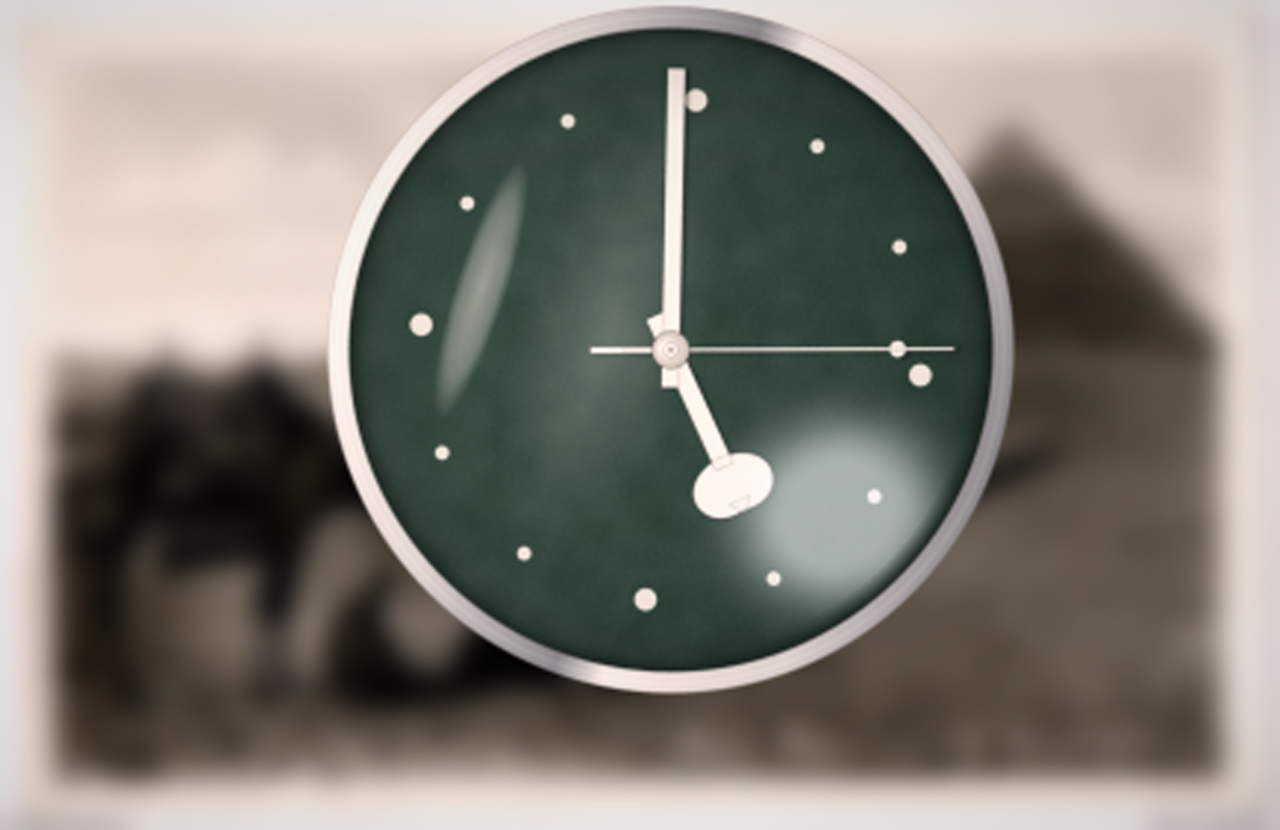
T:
4:59:14
